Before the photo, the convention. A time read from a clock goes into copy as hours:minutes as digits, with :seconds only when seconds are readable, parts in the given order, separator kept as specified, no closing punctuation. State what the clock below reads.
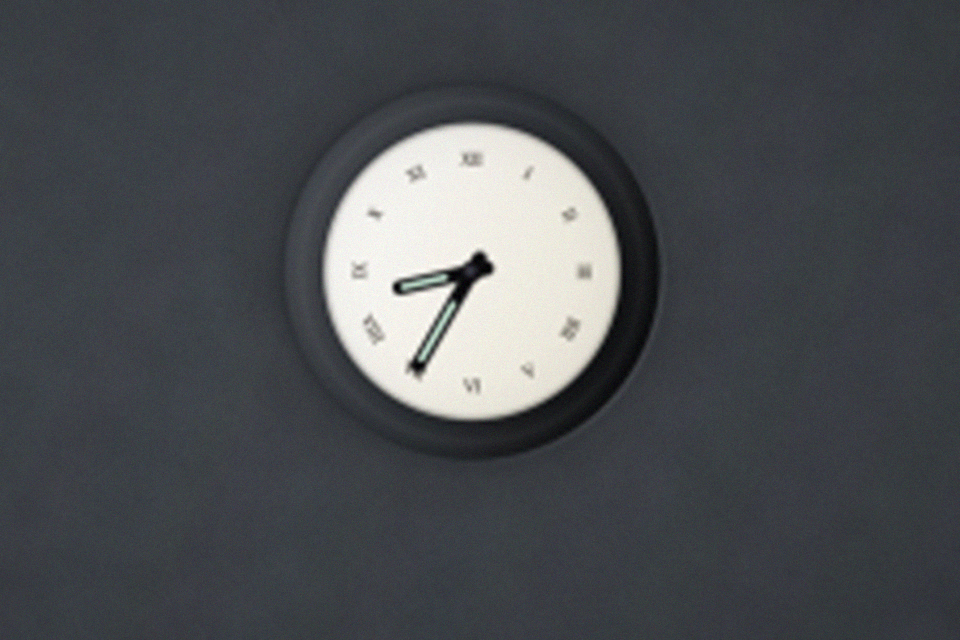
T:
8:35
